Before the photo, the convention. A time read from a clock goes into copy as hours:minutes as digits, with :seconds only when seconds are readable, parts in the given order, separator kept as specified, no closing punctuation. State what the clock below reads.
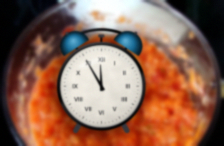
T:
11:55
